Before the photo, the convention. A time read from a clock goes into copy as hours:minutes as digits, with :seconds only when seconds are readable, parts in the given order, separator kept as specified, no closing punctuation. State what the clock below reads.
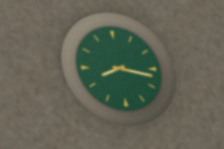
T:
8:17
